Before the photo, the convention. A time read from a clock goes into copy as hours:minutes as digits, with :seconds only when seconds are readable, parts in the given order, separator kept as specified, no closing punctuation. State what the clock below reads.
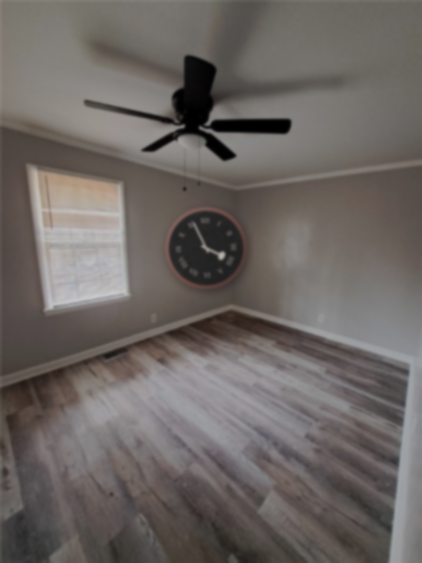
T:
3:56
